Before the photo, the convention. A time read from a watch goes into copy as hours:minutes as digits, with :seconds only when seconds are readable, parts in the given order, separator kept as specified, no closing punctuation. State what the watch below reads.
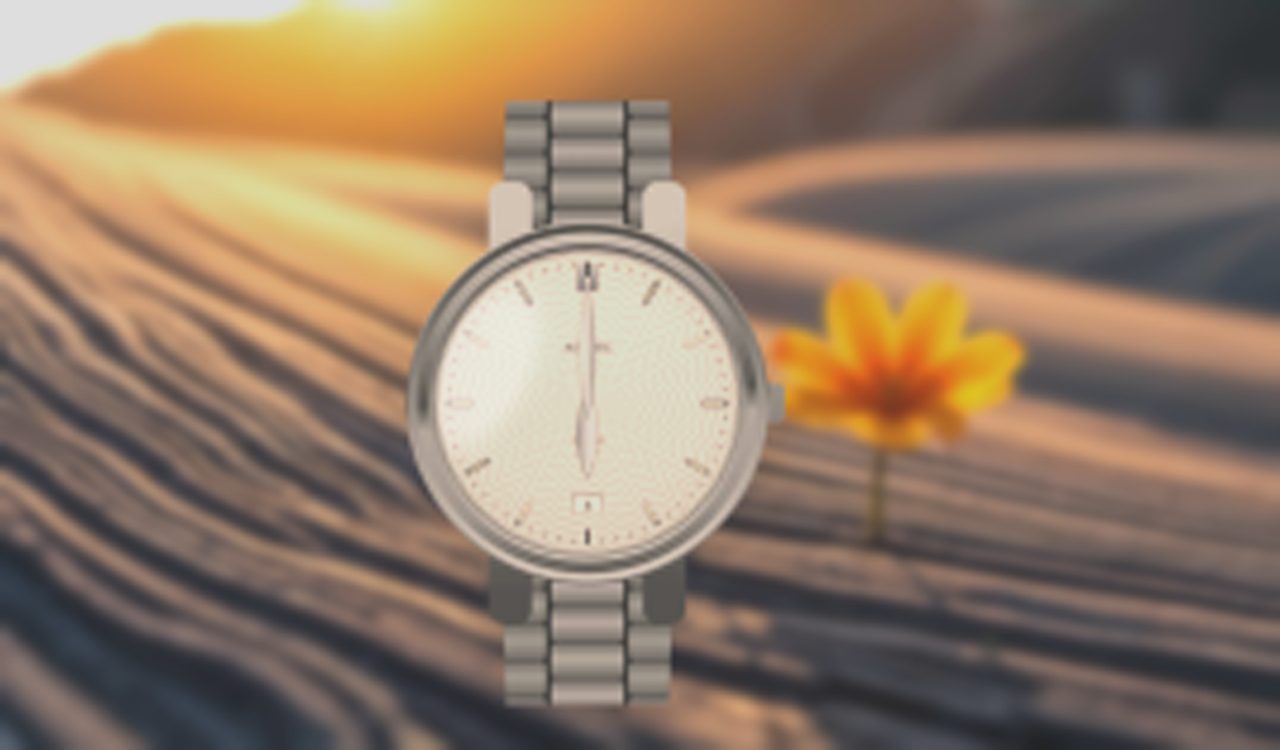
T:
6:00
